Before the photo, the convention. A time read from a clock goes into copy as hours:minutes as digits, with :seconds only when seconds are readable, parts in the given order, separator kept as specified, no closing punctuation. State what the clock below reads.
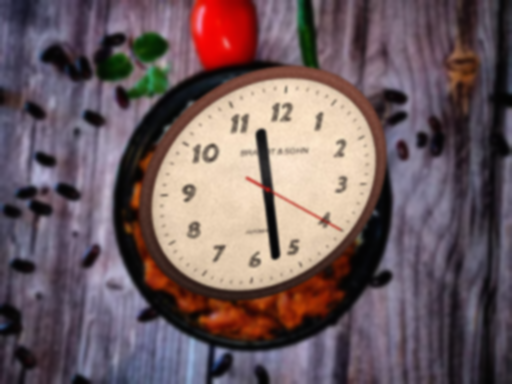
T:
11:27:20
